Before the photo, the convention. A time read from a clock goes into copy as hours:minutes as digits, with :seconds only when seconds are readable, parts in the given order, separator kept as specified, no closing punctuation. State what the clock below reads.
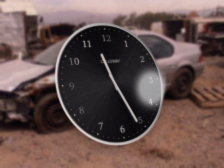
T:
11:26
